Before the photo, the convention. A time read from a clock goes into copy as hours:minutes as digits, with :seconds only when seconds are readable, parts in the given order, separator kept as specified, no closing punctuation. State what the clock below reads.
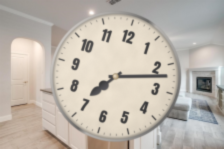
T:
7:12
